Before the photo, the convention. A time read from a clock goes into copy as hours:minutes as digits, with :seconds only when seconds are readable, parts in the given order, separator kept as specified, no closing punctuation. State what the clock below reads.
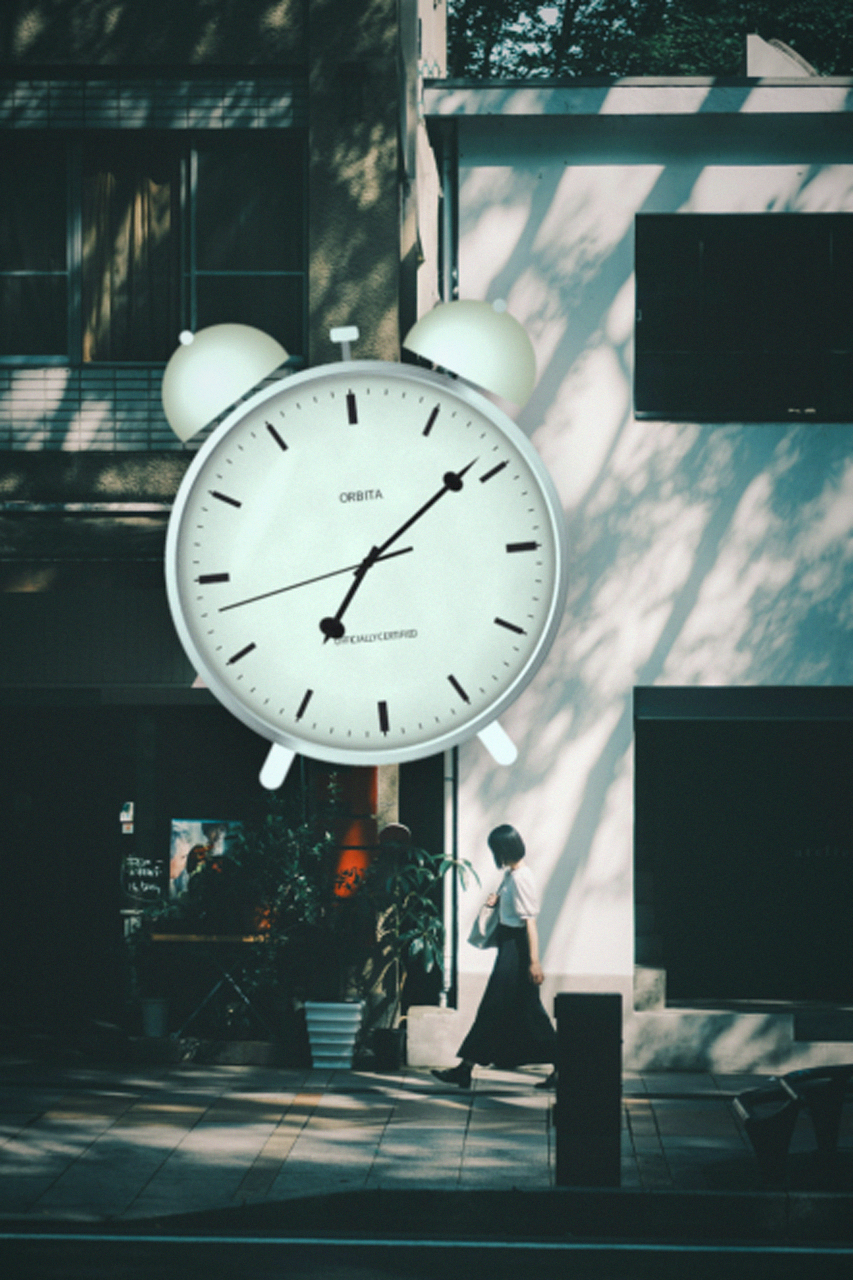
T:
7:08:43
